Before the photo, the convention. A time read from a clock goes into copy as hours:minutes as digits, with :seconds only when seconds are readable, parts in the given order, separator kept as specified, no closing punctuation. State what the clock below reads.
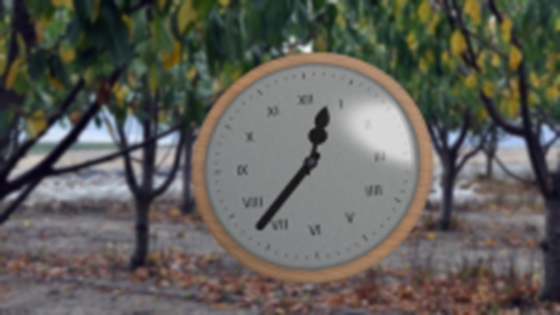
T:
12:37
